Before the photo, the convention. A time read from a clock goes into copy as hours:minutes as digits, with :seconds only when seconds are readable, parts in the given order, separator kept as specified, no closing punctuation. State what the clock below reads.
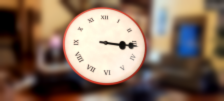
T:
3:16
